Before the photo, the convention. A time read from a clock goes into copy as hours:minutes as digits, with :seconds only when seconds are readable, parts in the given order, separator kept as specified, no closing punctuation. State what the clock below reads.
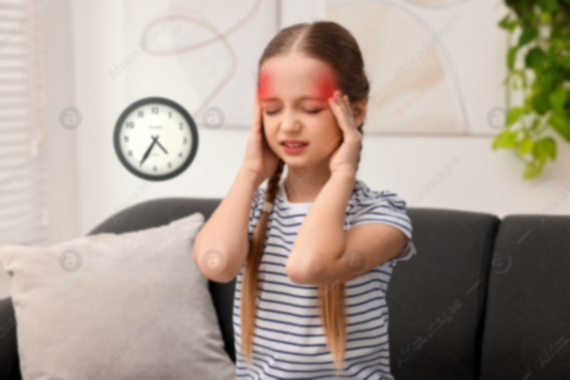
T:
4:35
